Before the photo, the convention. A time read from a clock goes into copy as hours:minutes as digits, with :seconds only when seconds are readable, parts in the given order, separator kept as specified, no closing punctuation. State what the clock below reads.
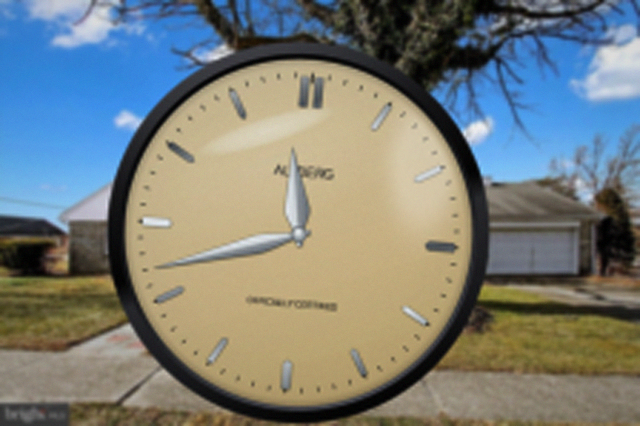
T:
11:42
